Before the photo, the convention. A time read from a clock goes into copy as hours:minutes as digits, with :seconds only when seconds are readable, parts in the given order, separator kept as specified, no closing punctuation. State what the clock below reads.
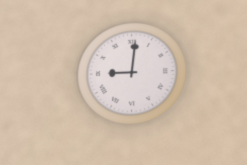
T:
9:01
